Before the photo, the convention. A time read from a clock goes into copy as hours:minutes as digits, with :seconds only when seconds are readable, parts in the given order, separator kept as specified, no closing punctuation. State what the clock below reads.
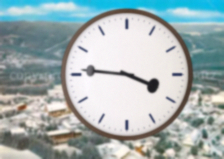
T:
3:46
